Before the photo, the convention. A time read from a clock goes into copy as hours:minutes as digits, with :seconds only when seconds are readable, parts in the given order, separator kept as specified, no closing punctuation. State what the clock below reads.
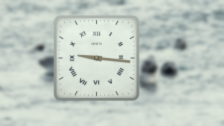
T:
9:16
